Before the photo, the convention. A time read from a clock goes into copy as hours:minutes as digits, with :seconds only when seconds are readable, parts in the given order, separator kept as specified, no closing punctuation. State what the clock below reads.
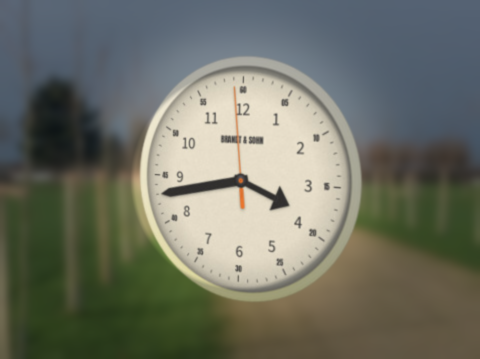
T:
3:42:59
